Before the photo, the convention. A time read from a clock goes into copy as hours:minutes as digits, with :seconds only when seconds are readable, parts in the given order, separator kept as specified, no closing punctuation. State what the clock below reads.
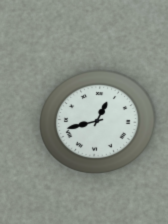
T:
12:42
